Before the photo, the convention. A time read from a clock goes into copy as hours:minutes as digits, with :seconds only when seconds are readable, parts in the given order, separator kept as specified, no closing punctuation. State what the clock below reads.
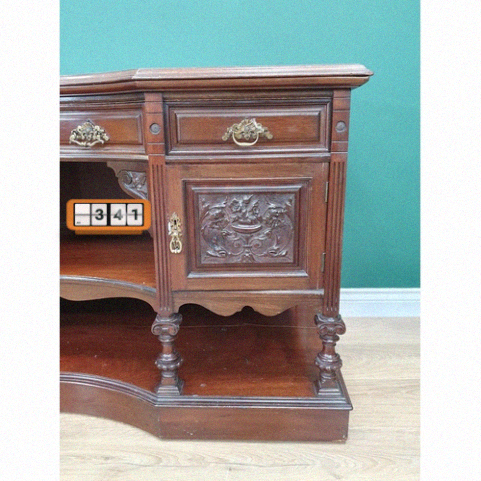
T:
3:41
